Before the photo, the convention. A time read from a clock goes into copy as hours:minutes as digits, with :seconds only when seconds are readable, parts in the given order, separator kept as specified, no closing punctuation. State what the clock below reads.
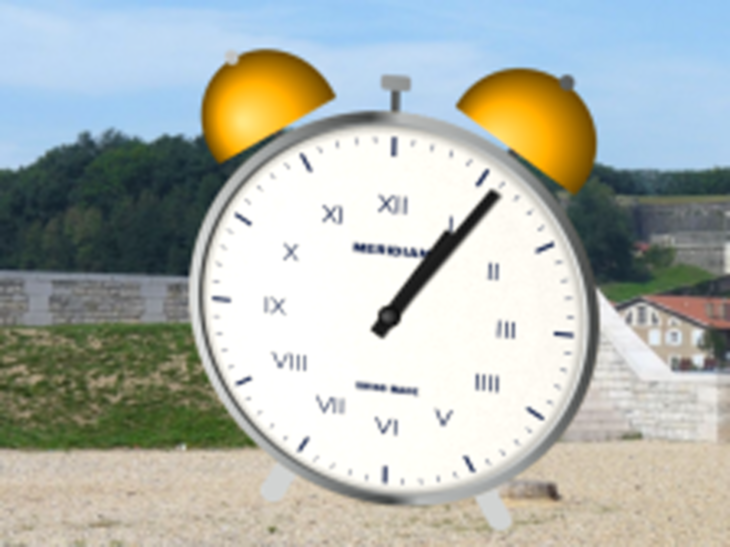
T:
1:06
